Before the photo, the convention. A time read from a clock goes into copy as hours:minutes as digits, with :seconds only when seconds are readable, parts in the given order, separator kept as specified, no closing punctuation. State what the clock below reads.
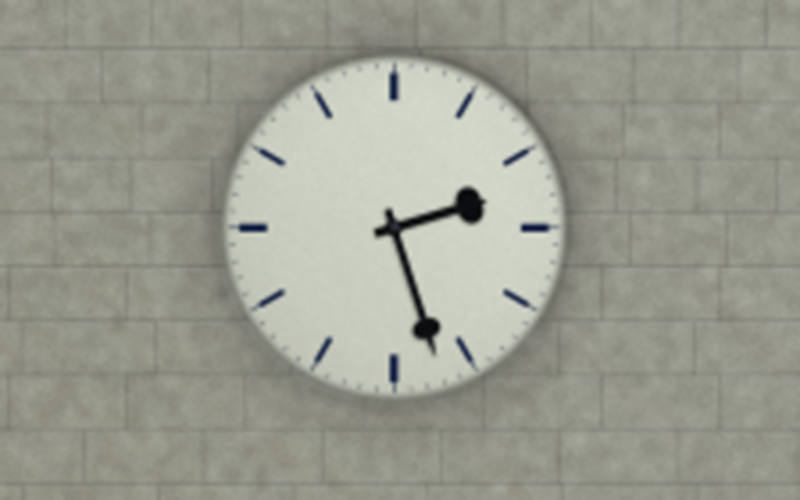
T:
2:27
